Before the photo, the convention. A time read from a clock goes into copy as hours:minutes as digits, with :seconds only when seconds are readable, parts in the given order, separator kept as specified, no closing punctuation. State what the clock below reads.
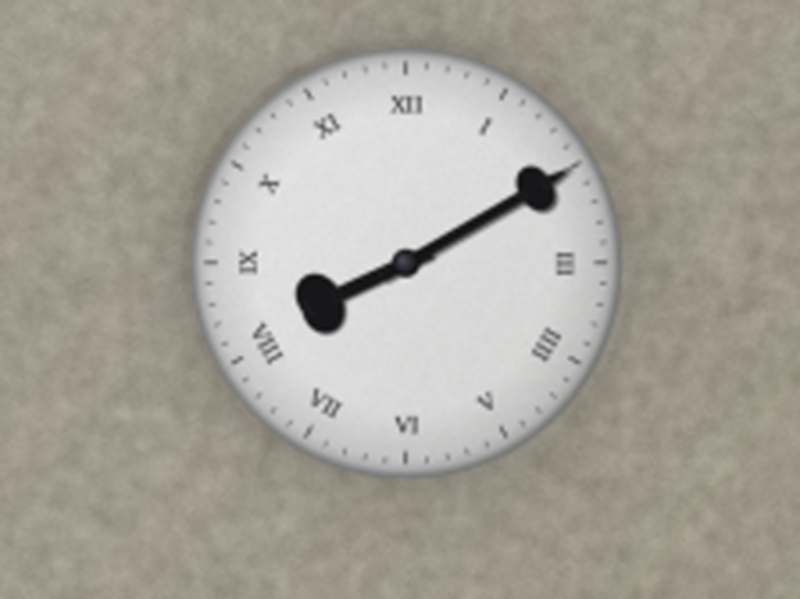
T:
8:10
